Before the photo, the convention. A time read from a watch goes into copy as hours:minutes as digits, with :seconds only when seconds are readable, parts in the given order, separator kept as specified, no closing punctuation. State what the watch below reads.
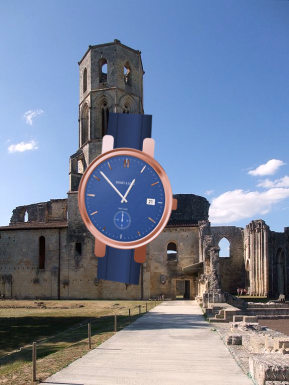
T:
12:52
